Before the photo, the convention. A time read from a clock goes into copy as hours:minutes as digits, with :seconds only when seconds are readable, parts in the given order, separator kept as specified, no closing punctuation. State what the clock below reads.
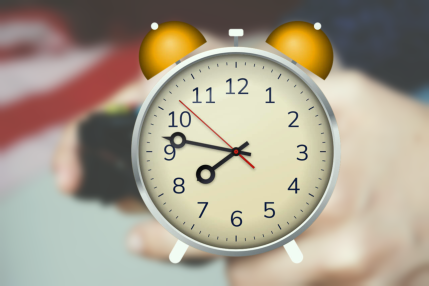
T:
7:46:52
